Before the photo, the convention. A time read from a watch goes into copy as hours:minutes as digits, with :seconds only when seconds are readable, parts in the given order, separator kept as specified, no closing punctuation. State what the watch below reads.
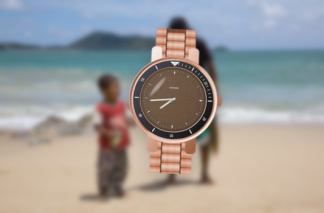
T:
7:44
